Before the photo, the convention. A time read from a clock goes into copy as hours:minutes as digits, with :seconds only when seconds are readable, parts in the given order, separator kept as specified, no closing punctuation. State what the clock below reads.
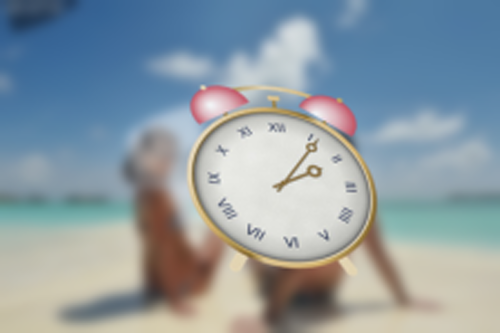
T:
2:06
